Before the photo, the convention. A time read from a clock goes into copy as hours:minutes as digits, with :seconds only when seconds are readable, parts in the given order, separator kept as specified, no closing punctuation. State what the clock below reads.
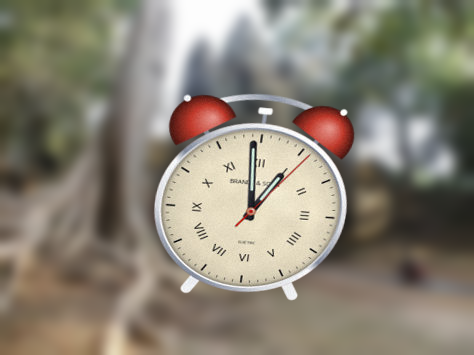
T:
12:59:06
